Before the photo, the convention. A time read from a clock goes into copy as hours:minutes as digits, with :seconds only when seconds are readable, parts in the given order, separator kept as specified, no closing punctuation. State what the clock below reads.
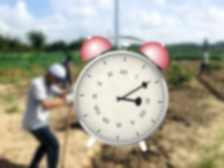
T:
3:09
